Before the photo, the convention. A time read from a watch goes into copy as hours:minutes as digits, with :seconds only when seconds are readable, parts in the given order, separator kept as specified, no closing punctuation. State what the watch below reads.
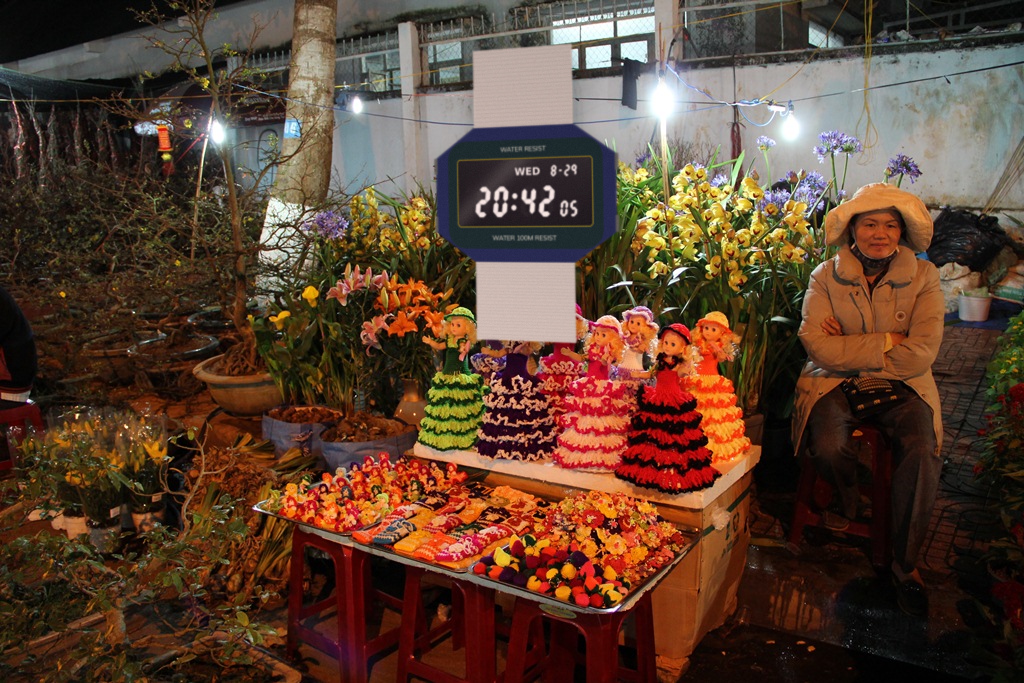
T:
20:42:05
